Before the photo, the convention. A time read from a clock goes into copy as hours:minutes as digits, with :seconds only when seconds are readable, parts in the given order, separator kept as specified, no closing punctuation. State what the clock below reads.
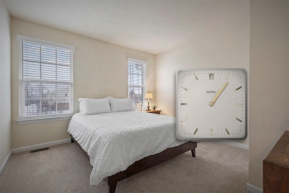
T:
1:06
